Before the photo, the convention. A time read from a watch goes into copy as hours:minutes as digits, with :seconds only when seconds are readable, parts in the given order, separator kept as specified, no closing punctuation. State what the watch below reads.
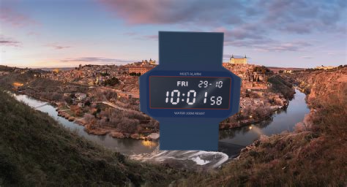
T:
10:01:58
